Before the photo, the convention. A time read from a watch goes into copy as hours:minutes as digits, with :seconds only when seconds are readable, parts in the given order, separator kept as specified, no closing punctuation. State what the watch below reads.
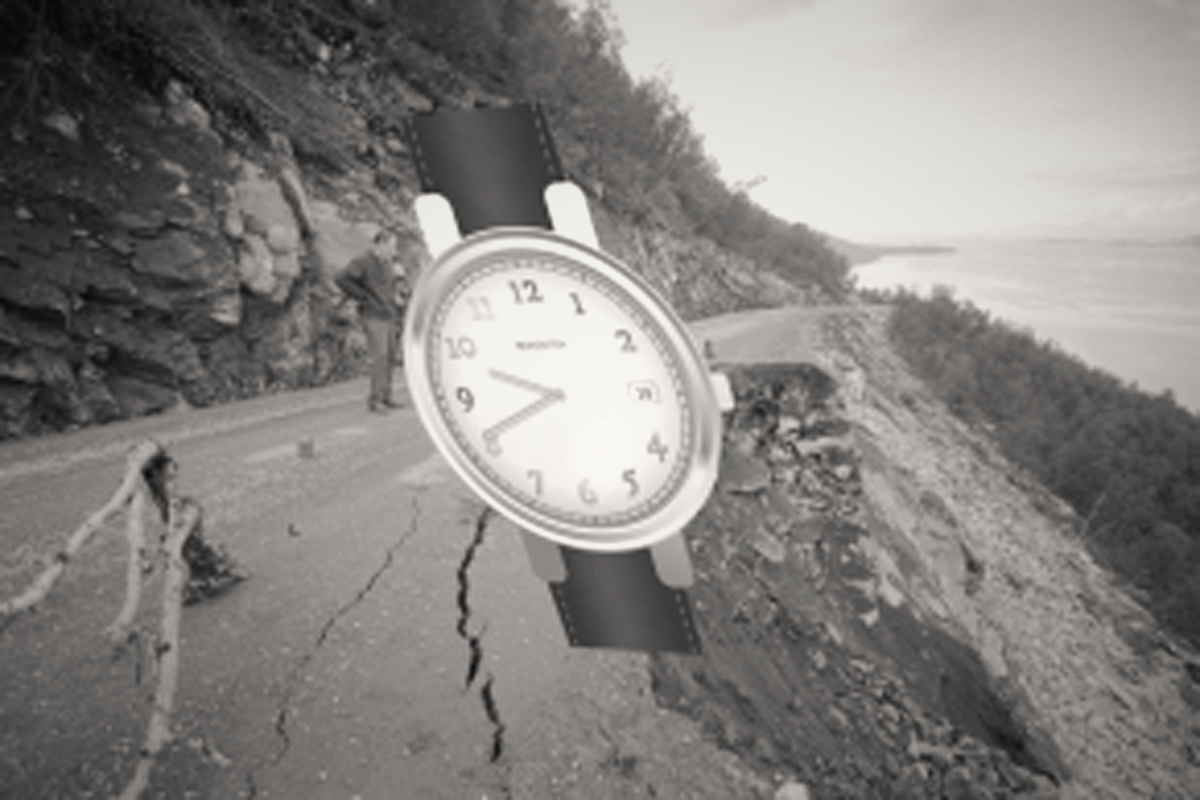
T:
9:41
